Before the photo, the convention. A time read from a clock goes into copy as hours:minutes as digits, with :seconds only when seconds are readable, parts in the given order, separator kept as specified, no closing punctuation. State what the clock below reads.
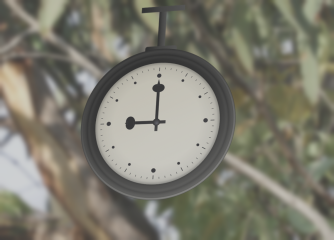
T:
9:00
